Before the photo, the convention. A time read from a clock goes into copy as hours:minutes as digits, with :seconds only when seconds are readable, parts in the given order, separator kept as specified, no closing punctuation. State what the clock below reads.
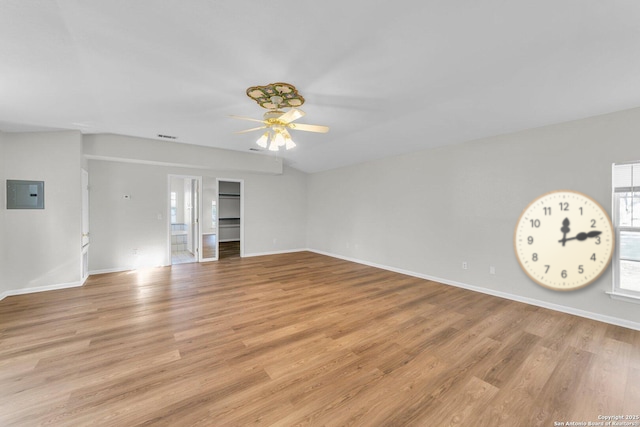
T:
12:13
